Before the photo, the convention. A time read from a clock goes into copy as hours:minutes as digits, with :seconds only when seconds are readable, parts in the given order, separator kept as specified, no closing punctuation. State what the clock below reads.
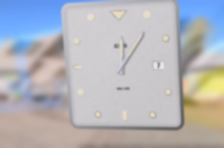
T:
12:06
